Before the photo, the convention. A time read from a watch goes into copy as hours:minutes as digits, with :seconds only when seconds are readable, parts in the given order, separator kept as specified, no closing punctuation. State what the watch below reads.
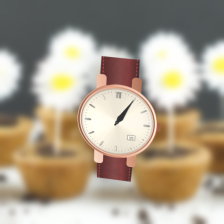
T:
1:05
